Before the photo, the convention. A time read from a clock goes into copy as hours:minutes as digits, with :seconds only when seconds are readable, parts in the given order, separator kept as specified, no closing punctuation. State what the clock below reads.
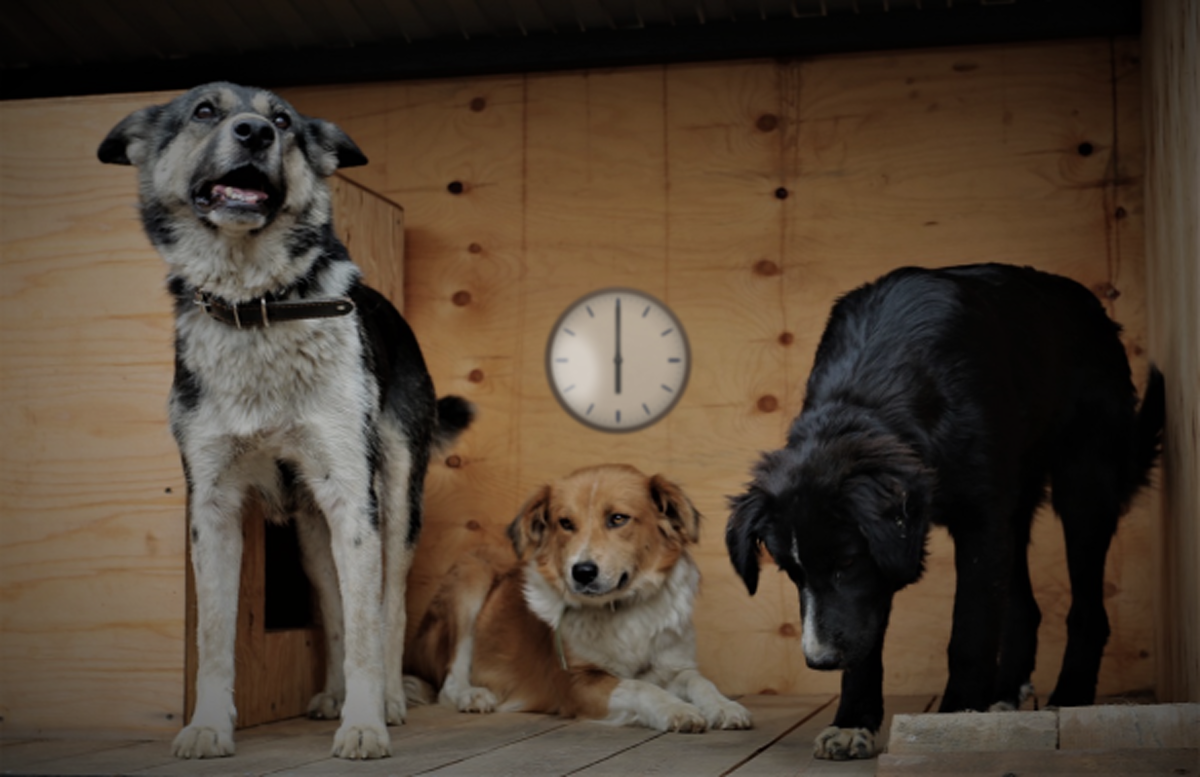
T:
6:00
